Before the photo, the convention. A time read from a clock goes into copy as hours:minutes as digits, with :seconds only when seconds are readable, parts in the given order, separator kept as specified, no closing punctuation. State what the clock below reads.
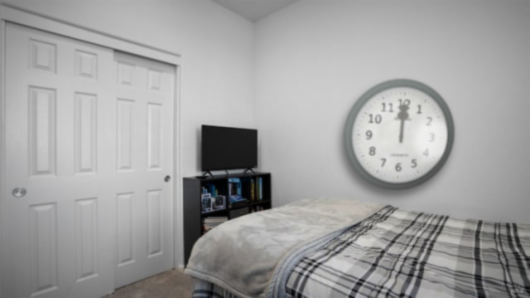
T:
12:00
